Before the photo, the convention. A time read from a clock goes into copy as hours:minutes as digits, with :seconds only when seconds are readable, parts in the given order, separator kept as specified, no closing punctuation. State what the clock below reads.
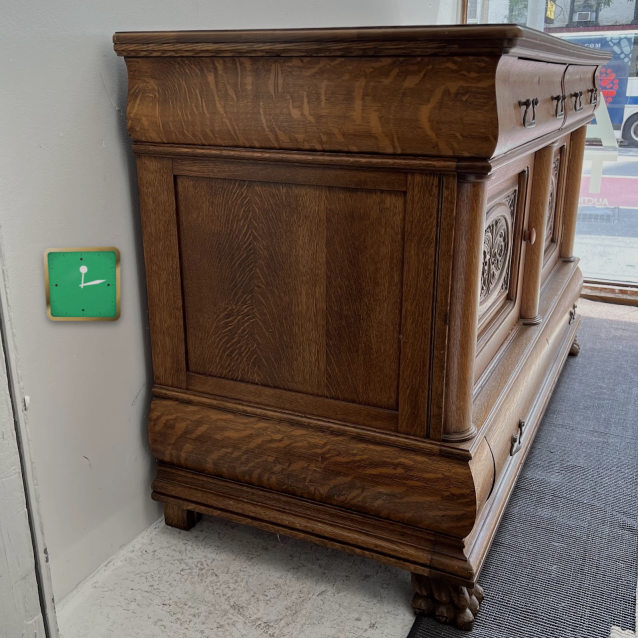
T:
12:13
